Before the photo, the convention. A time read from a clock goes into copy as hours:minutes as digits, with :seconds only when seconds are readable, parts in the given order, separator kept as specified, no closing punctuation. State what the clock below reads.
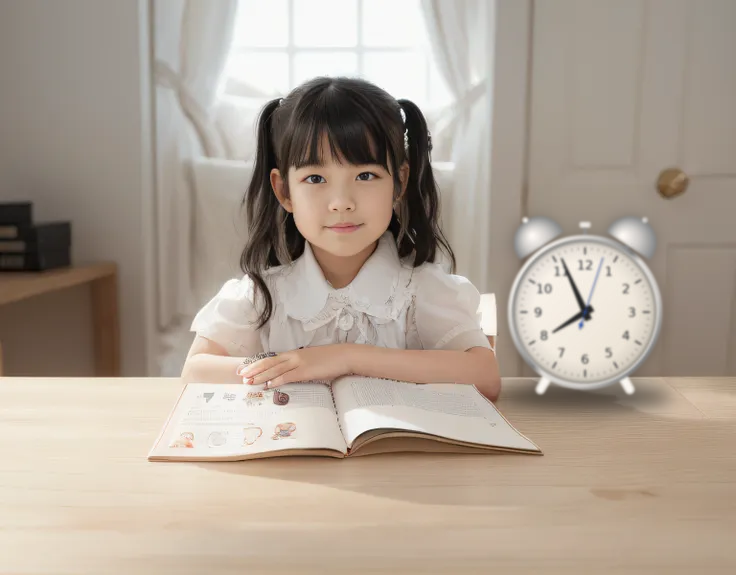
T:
7:56:03
